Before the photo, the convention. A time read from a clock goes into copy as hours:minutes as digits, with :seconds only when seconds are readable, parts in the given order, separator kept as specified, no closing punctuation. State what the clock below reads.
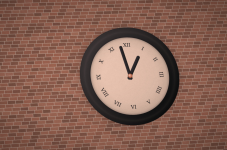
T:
12:58
